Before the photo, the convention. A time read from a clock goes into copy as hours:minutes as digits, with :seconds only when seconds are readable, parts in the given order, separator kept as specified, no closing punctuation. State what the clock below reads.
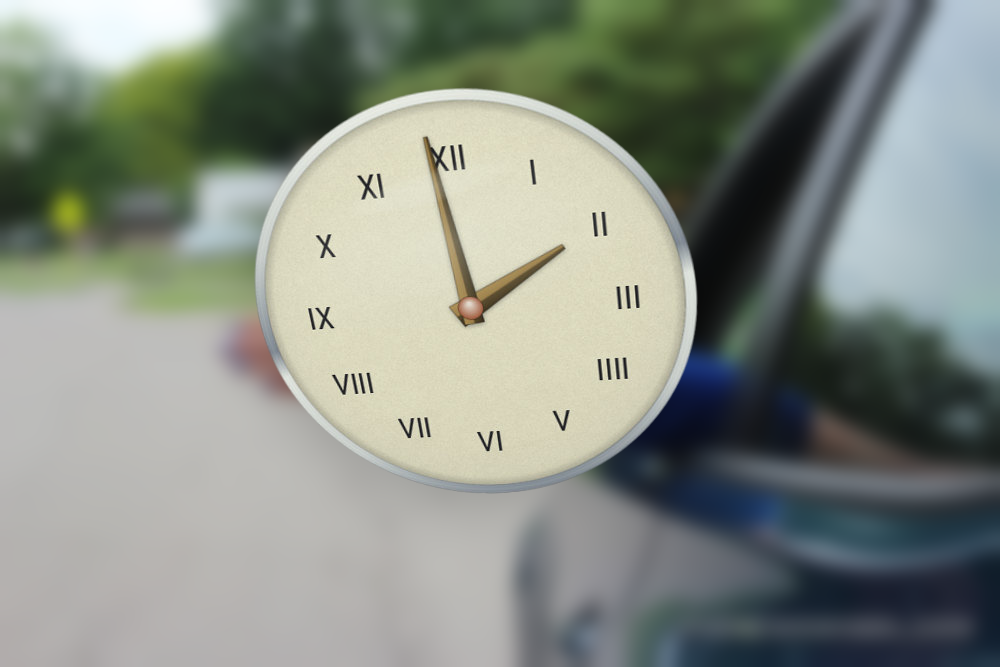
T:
1:59
